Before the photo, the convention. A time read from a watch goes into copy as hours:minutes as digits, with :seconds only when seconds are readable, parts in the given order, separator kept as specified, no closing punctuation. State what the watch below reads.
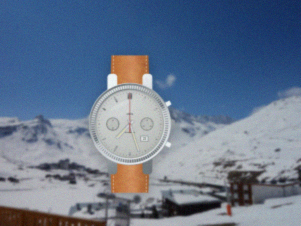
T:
7:27
